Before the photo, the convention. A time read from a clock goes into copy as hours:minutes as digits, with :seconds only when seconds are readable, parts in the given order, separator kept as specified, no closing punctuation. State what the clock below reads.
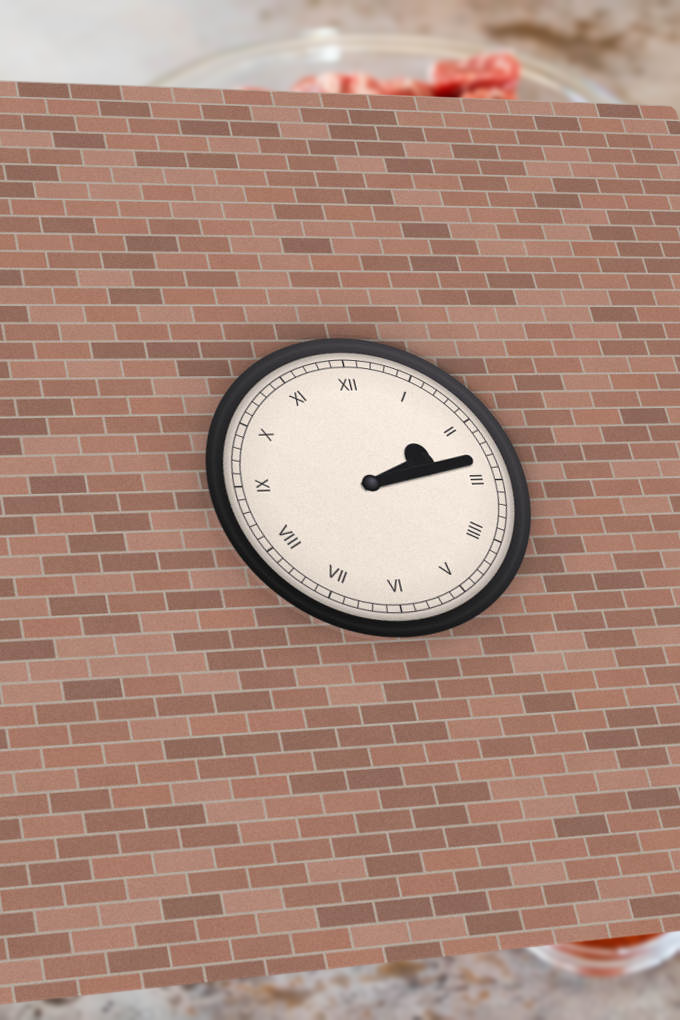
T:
2:13
